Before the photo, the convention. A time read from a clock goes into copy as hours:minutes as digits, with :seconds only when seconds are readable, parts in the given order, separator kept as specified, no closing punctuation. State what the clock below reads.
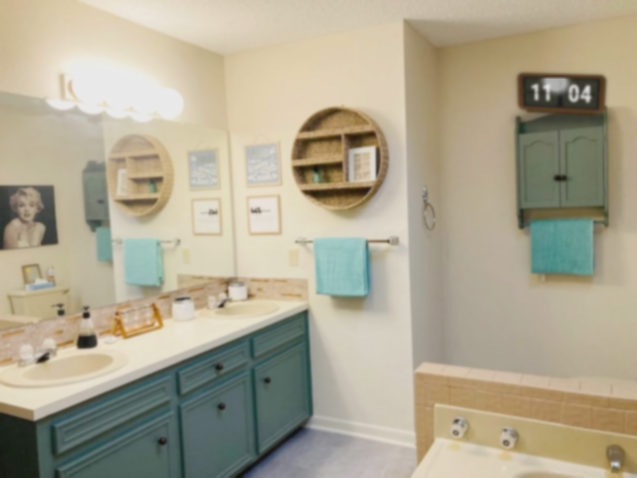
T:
11:04
